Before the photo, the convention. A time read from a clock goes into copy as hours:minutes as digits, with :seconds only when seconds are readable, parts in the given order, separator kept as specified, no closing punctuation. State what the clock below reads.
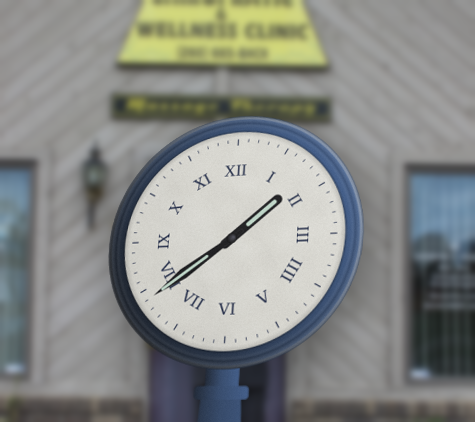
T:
1:39
